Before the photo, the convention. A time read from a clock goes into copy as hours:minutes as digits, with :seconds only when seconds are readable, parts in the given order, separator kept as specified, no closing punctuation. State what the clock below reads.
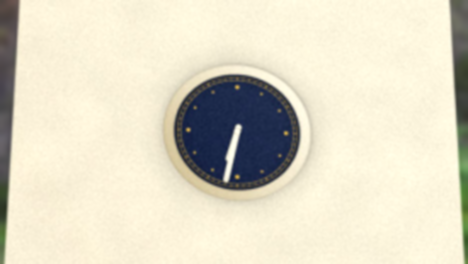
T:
6:32
